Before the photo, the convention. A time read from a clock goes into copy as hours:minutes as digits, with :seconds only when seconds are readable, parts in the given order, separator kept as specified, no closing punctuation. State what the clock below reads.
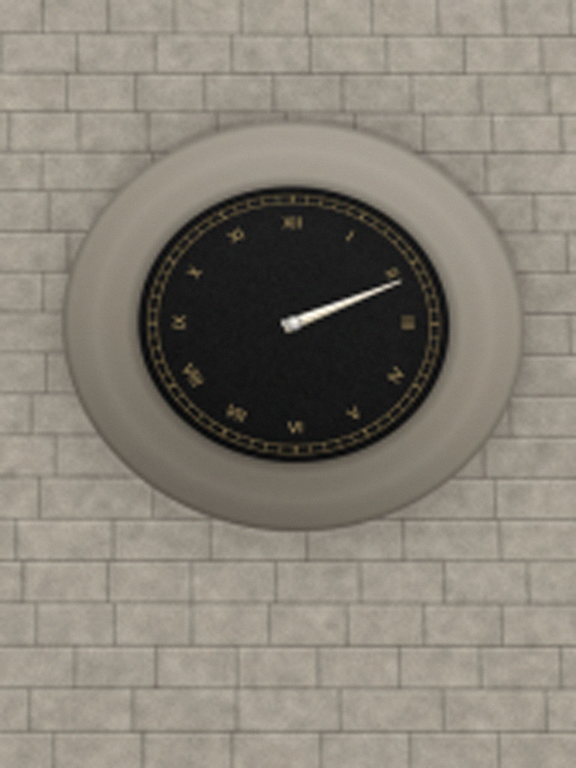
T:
2:11
